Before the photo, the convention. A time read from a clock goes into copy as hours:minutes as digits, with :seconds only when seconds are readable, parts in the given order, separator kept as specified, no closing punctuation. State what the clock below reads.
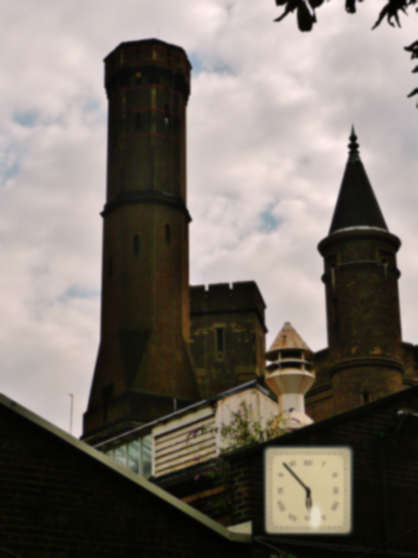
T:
5:53
